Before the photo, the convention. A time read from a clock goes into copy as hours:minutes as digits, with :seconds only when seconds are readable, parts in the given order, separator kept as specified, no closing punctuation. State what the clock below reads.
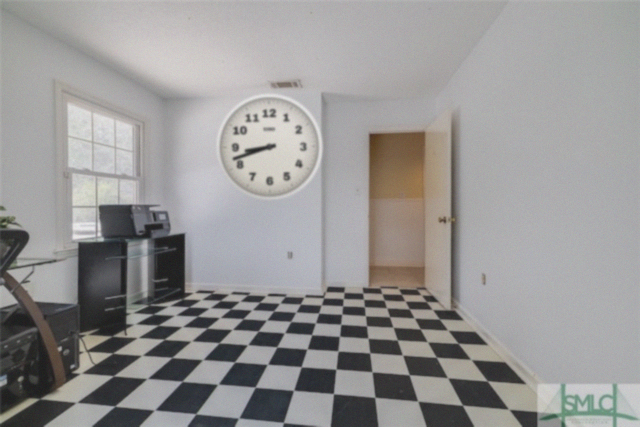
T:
8:42
